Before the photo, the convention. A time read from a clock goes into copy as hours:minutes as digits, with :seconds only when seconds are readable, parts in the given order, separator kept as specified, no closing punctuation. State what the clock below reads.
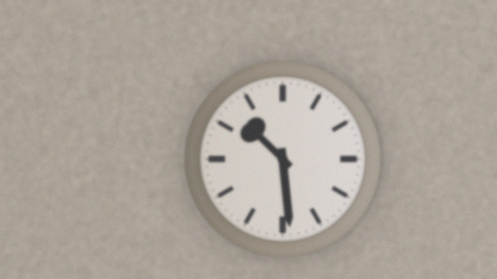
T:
10:29
